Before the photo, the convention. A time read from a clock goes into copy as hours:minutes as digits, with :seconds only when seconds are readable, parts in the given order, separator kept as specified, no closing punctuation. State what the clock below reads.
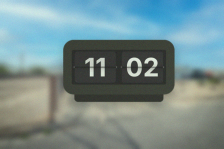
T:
11:02
